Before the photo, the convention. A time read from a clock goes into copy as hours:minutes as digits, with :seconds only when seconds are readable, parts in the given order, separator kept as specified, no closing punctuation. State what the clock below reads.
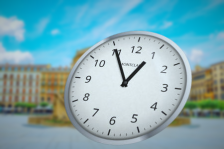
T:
12:55
